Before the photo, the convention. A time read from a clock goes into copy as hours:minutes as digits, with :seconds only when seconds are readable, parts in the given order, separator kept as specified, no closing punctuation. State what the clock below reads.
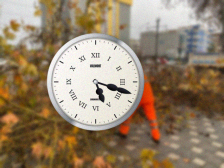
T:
5:18
